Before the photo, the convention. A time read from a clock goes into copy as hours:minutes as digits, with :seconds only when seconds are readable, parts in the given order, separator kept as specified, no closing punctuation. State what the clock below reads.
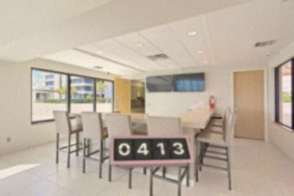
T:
4:13
